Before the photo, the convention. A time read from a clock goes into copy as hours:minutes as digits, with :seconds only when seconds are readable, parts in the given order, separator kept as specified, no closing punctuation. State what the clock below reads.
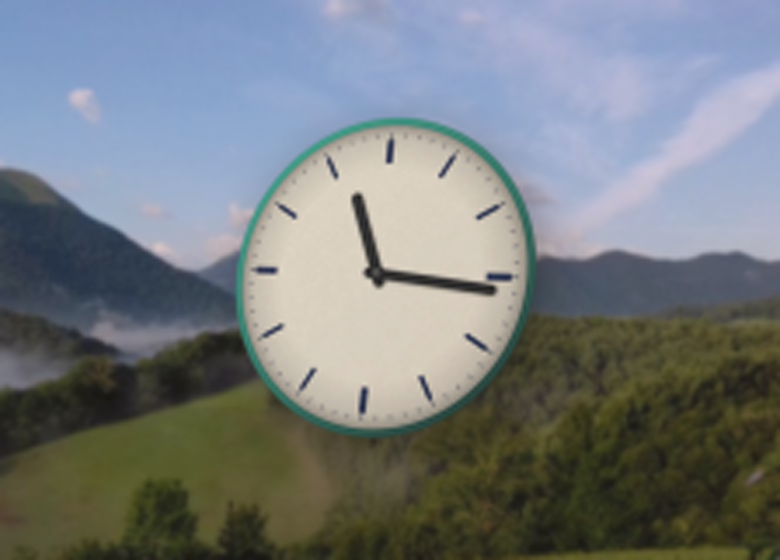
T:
11:16
